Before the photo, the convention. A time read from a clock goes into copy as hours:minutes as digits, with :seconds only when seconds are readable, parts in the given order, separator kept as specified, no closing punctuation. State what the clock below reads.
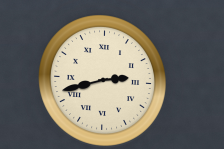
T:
2:42
